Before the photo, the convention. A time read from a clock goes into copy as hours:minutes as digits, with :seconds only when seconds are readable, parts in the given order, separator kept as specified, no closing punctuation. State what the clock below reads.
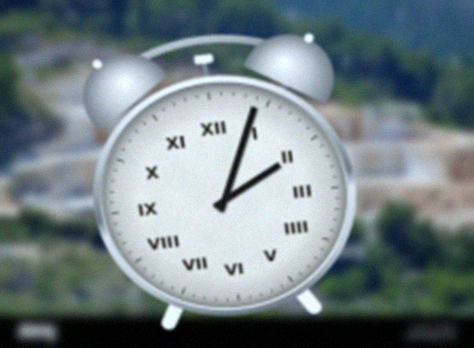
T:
2:04
